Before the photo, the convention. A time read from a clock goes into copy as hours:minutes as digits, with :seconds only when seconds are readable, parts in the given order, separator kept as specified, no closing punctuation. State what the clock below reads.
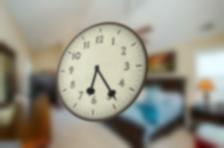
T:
6:24
